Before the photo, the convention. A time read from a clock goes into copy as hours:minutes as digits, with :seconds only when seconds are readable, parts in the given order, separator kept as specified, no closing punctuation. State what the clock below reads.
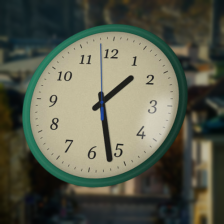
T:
1:26:58
